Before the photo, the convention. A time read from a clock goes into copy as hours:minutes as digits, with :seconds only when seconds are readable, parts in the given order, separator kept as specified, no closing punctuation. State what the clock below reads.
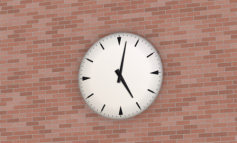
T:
5:02
